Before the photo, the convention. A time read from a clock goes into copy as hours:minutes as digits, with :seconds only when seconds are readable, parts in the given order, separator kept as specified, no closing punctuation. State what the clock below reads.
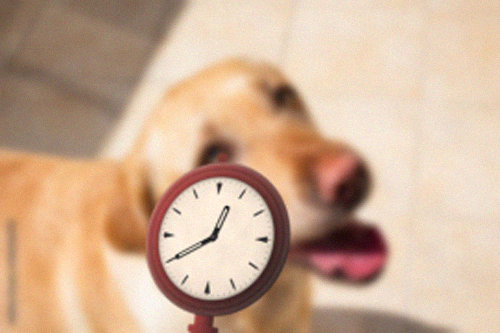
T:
12:40
